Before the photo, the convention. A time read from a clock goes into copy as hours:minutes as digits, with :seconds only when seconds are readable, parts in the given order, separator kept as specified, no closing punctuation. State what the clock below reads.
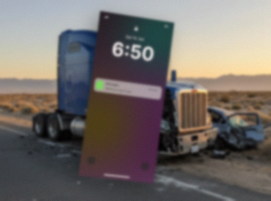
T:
6:50
